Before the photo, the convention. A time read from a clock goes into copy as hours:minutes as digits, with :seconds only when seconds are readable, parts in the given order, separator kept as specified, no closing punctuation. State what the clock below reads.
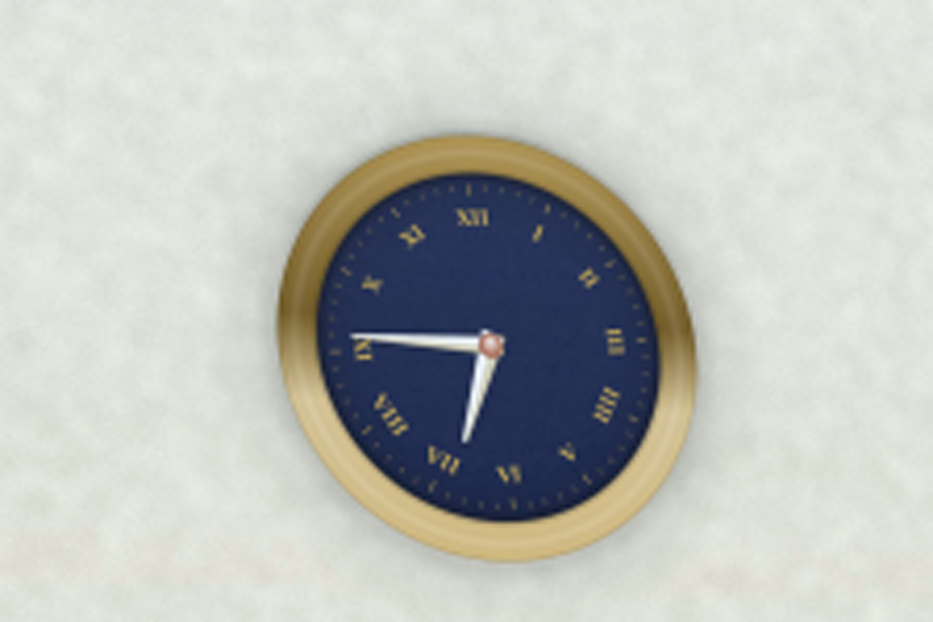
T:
6:46
